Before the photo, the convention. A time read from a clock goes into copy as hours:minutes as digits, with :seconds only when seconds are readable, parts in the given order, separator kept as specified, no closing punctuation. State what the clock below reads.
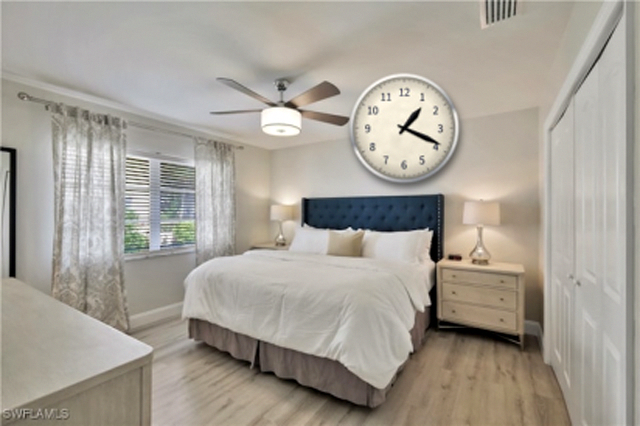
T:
1:19
